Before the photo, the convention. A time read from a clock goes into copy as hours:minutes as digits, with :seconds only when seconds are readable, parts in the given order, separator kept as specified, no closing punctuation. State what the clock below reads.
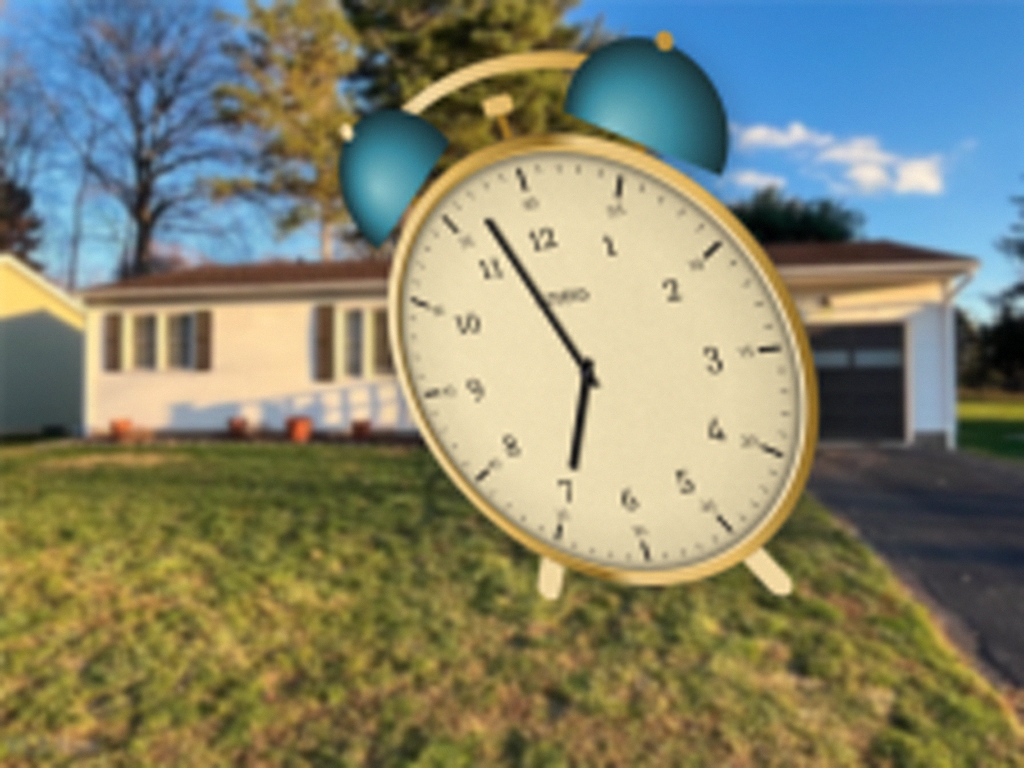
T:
6:57
